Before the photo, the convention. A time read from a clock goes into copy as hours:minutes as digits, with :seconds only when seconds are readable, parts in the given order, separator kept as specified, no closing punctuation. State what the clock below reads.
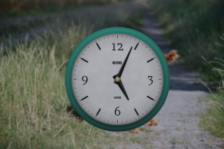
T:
5:04
